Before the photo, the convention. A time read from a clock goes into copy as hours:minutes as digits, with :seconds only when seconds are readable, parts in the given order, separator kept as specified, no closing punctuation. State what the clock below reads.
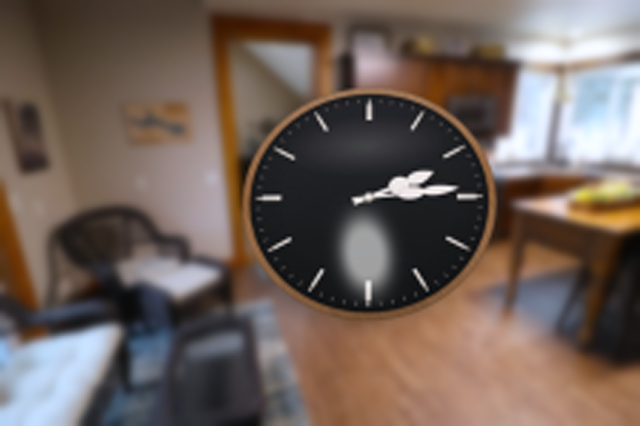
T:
2:14
